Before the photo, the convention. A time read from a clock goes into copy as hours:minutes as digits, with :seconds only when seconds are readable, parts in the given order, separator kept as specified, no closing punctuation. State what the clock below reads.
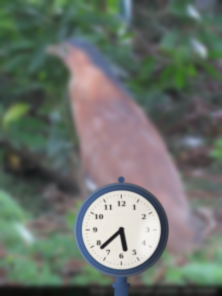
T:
5:38
